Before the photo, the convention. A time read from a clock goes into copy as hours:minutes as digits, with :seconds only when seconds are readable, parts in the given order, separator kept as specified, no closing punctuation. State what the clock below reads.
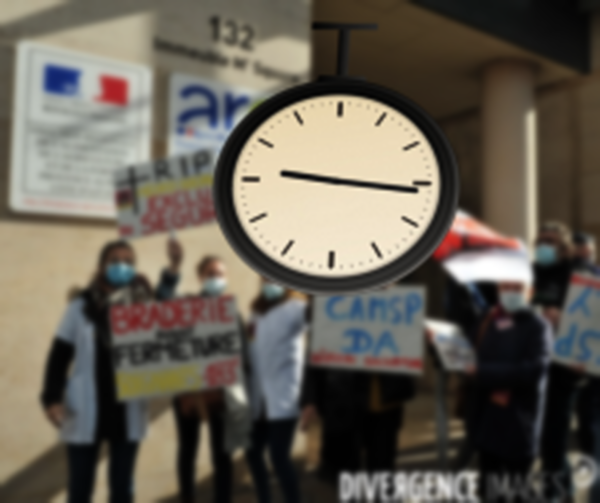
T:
9:16
